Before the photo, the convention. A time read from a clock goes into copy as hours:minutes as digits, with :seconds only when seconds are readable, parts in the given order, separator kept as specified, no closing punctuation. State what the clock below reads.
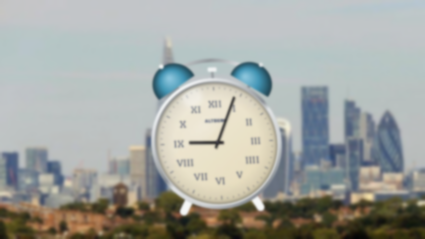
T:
9:04
